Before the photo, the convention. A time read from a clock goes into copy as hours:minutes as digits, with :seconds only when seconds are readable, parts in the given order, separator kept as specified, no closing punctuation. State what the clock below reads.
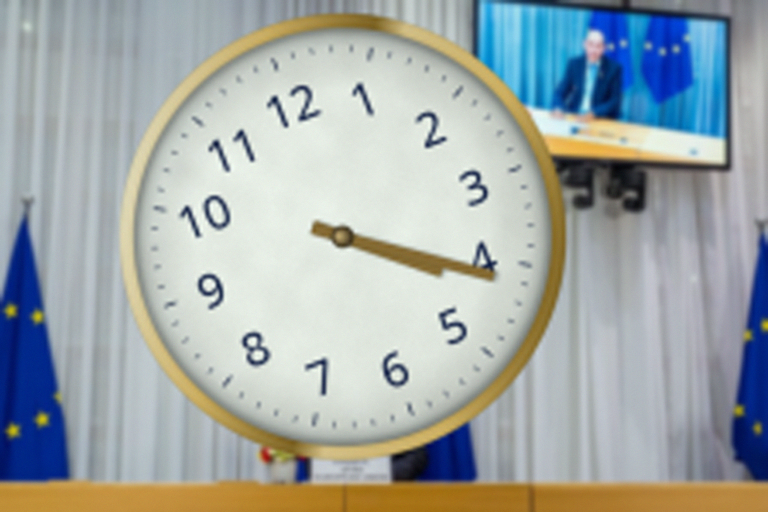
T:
4:21
